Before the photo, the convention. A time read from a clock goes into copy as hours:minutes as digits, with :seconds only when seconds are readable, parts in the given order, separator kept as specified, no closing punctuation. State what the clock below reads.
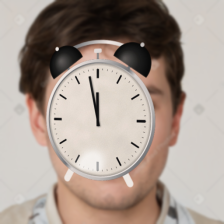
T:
11:58
